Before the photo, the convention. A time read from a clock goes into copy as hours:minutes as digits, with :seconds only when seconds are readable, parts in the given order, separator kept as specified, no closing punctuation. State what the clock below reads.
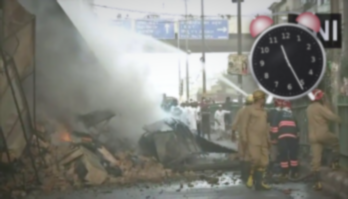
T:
11:26
